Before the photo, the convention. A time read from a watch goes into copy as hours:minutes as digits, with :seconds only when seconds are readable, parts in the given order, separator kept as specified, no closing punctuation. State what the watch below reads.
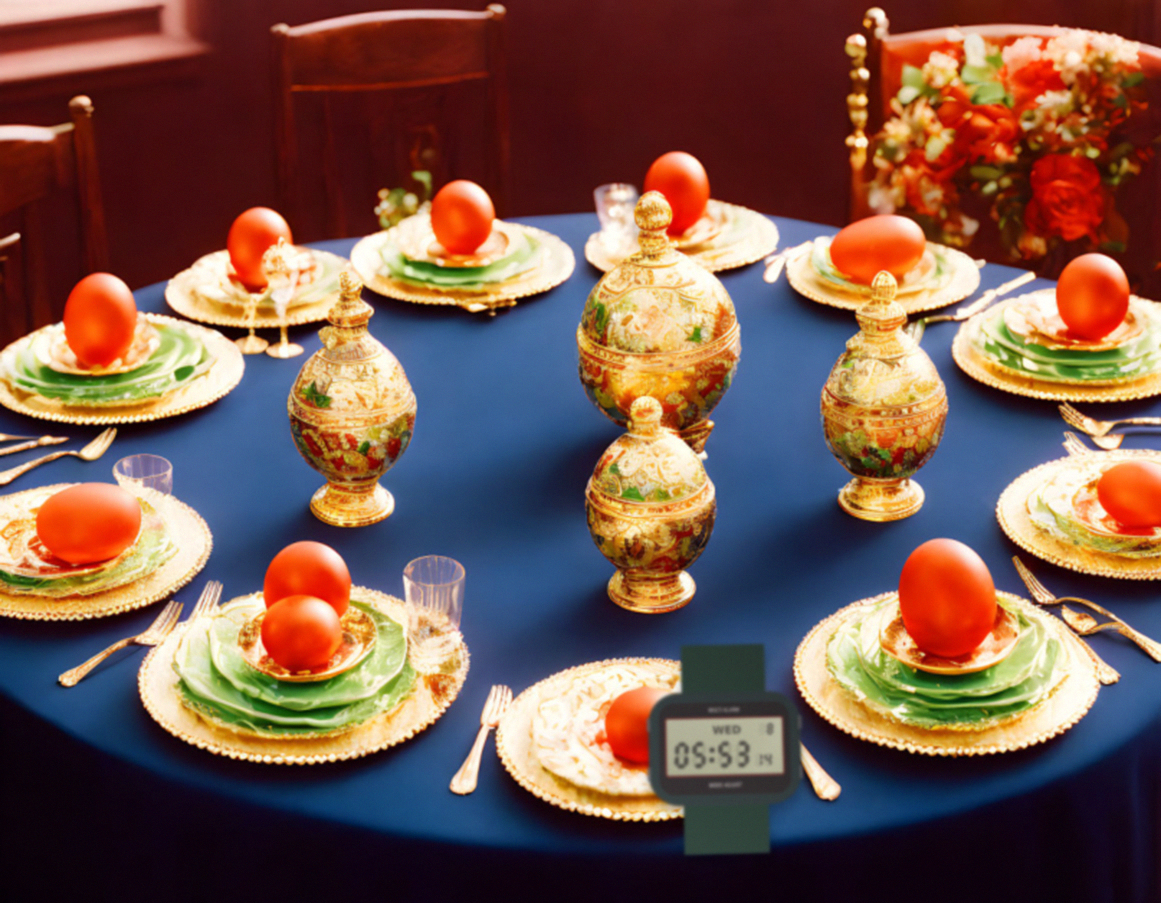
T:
5:53
